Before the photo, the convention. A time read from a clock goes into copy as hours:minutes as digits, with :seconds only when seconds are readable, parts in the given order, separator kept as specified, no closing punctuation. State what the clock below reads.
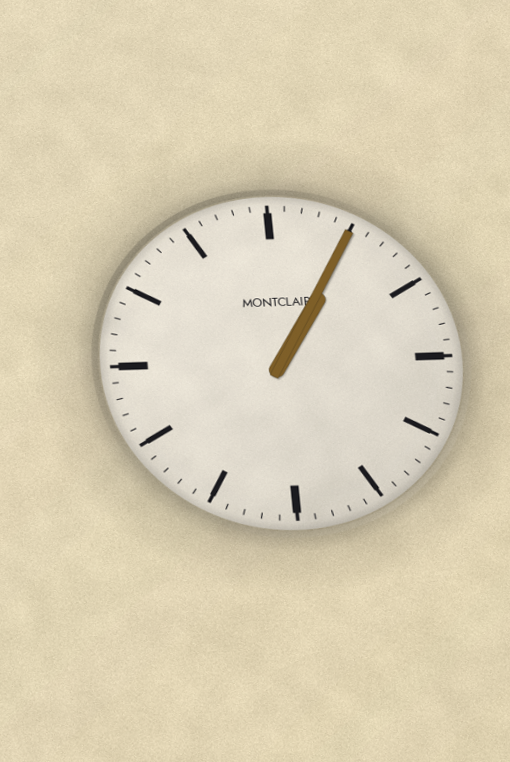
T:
1:05
